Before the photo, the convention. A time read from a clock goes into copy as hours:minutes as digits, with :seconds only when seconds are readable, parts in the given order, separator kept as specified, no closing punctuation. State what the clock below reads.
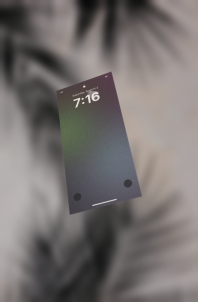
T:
7:16
